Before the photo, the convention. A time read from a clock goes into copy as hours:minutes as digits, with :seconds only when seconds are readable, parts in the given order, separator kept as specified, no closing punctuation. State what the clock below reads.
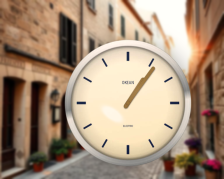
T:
1:06
